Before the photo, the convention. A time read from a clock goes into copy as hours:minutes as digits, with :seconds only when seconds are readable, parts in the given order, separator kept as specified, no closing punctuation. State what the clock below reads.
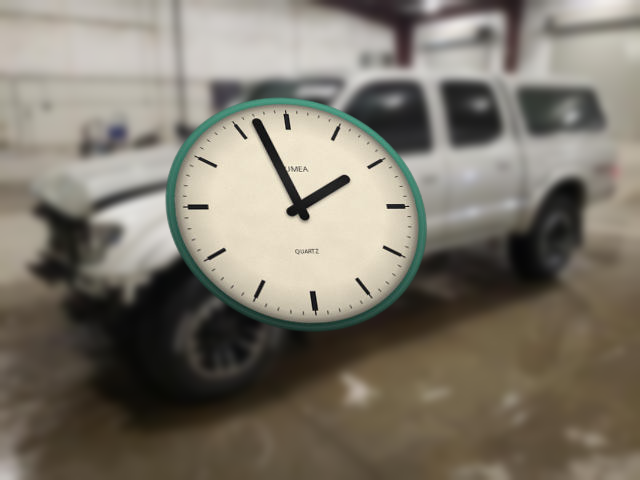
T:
1:57
